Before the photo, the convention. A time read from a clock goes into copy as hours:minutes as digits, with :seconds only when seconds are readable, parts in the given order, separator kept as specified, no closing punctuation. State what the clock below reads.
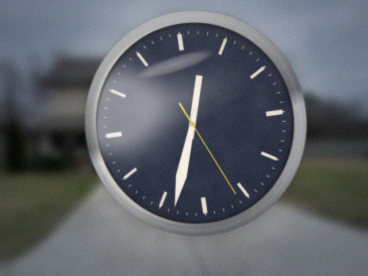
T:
12:33:26
